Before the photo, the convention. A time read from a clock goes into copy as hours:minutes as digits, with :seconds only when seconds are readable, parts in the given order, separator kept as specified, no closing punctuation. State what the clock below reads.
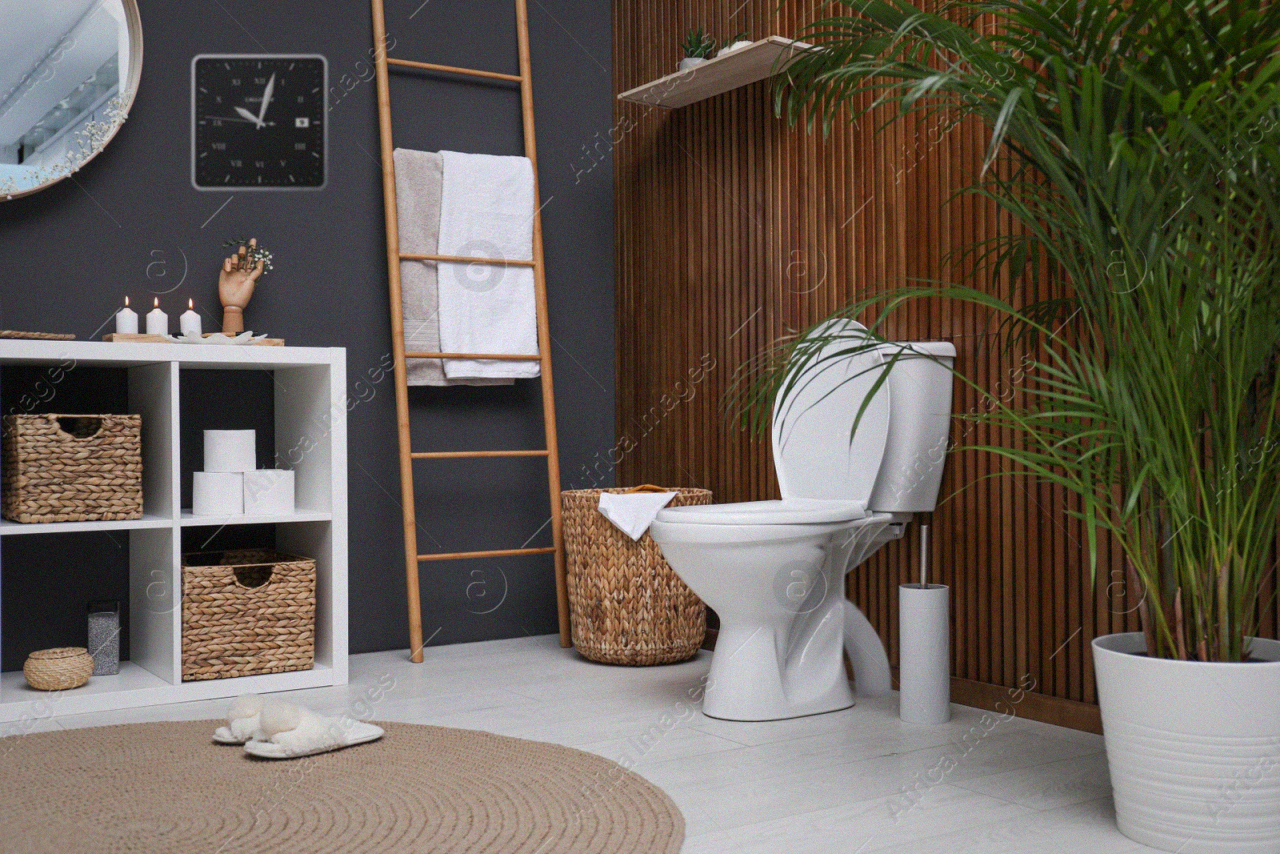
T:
10:02:46
